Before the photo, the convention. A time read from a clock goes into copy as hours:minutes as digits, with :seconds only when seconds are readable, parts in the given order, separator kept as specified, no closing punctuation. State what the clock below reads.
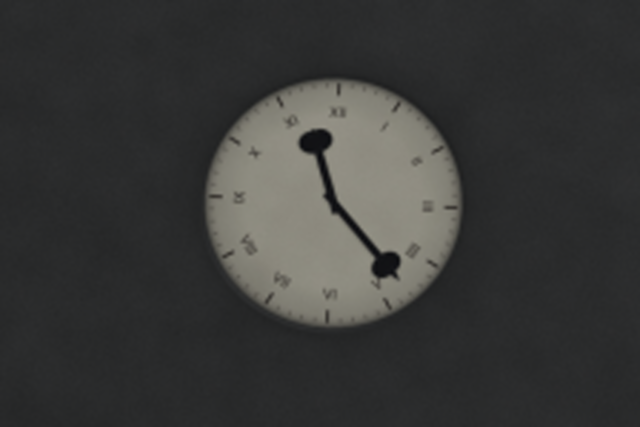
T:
11:23
